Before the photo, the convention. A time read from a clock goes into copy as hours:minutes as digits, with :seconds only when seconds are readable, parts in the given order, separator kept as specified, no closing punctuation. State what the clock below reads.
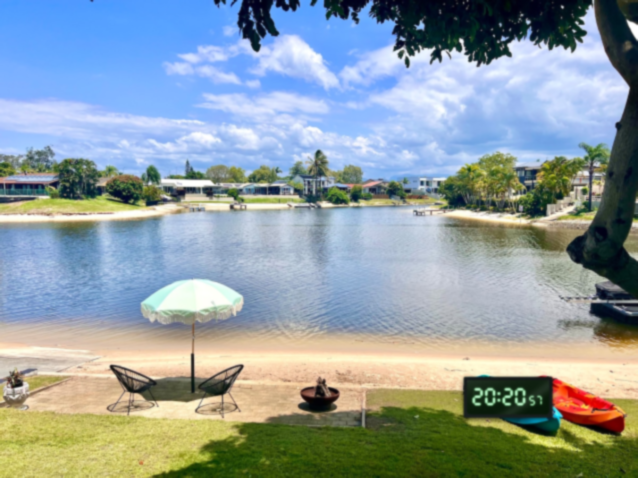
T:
20:20
